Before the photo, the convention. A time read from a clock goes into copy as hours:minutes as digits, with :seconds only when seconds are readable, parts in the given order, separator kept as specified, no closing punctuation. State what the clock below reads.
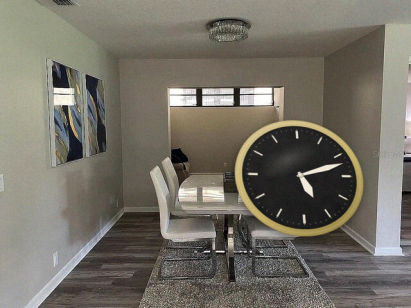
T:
5:12
